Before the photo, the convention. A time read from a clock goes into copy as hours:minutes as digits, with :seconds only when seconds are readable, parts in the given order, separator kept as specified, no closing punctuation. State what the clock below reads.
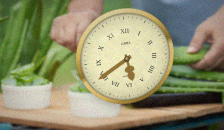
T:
5:40
